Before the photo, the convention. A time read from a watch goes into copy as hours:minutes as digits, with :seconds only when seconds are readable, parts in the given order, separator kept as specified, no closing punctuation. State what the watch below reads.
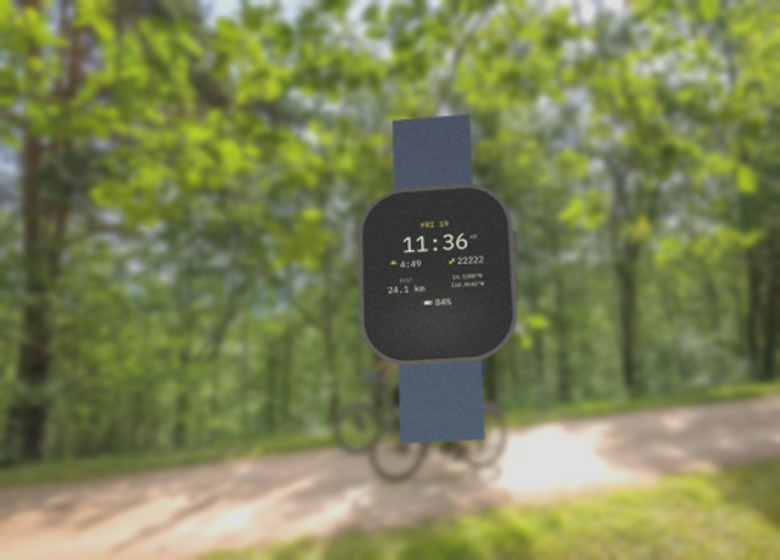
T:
11:36
